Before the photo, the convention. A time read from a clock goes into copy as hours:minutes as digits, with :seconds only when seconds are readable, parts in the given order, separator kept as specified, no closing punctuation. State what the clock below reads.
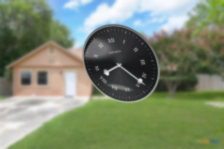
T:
8:23
